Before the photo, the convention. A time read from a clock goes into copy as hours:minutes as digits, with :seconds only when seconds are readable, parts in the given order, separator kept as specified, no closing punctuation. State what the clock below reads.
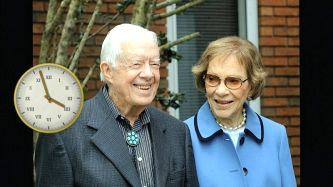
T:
3:57
